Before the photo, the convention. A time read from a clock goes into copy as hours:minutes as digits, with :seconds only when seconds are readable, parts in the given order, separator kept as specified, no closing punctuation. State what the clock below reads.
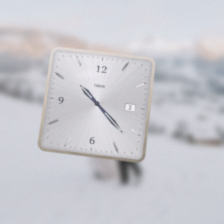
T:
10:22
